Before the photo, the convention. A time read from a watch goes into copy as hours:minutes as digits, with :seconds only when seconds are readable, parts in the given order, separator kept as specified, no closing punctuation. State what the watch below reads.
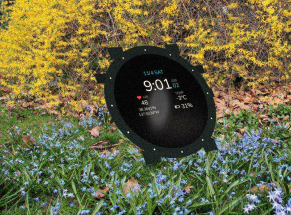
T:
9:01
